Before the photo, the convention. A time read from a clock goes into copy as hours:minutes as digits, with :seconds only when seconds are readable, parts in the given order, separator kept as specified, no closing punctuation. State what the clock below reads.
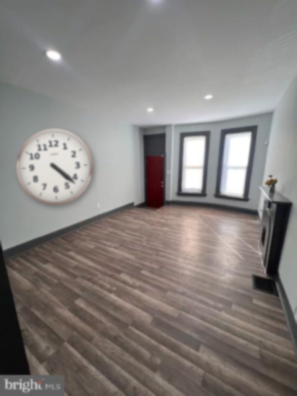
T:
4:22
